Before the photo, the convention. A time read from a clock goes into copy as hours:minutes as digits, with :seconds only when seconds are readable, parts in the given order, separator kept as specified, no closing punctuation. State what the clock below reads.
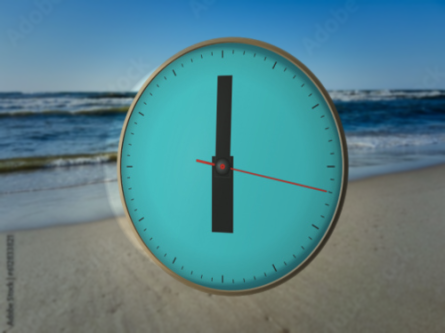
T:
6:00:17
